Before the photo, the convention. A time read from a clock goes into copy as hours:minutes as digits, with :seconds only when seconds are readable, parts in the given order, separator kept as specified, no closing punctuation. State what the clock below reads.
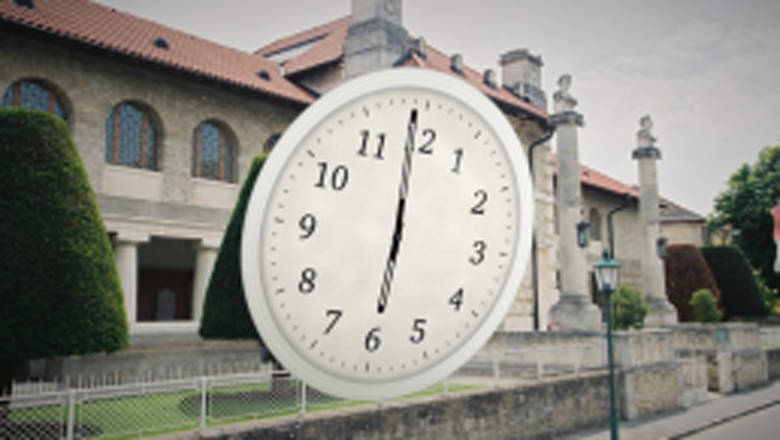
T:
5:59
